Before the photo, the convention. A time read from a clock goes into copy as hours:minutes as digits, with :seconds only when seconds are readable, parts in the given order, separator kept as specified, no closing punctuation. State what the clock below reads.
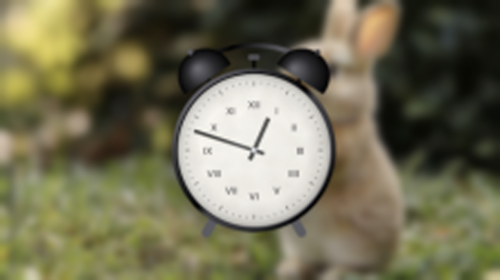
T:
12:48
